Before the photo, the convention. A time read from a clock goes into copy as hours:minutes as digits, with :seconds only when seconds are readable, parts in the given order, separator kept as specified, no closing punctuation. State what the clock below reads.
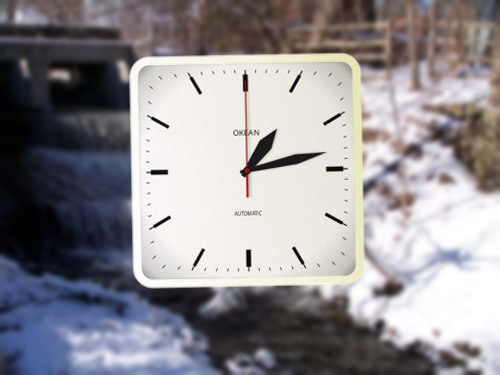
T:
1:13:00
